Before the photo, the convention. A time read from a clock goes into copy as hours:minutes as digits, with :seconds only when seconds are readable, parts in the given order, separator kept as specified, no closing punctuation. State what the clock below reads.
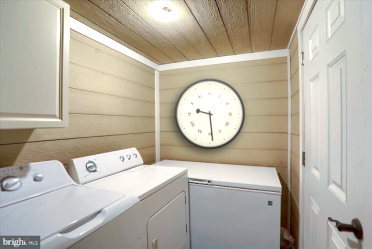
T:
9:29
